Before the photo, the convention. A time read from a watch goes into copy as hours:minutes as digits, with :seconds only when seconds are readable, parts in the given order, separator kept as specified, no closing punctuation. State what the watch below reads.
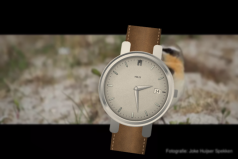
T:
2:28
